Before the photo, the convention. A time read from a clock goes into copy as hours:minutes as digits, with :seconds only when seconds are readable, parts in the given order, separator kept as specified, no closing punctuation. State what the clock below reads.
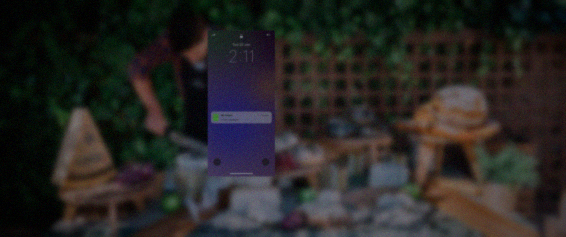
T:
2:11
